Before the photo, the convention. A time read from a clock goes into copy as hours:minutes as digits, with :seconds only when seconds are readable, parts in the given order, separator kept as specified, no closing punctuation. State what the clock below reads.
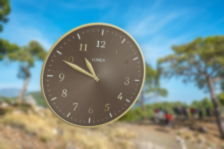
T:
10:49
